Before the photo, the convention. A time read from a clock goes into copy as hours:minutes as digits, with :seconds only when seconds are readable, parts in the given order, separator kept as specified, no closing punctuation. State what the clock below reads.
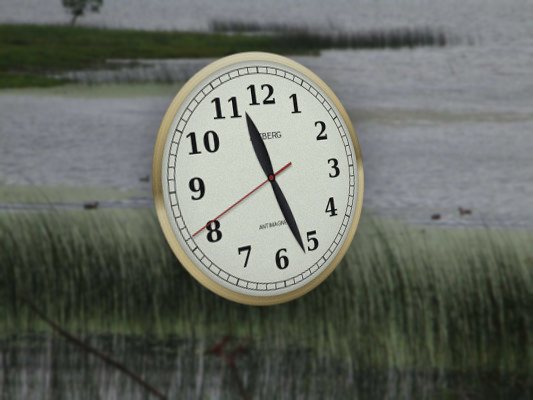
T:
11:26:41
